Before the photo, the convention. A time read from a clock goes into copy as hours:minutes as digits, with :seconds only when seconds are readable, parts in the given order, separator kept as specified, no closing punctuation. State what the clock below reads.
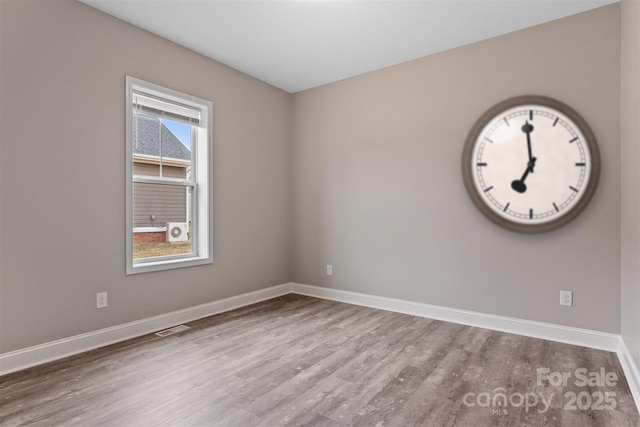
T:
6:59
